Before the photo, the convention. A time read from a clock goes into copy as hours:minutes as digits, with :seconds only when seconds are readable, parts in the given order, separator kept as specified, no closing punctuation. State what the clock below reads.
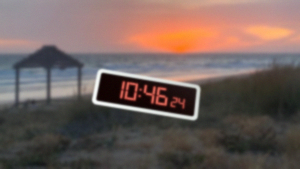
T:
10:46
